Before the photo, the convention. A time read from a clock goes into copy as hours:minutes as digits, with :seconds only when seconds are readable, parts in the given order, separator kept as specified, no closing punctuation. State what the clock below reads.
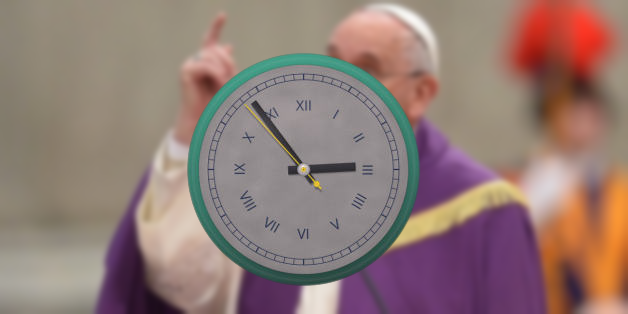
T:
2:53:53
